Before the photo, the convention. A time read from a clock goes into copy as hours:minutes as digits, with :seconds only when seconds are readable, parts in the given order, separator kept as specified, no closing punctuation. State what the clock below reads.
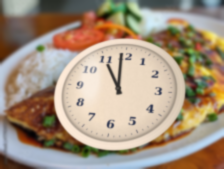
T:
10:59
